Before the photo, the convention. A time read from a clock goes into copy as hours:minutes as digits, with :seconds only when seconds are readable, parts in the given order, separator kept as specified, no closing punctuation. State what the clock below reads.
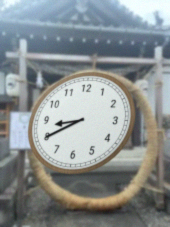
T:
8:40
